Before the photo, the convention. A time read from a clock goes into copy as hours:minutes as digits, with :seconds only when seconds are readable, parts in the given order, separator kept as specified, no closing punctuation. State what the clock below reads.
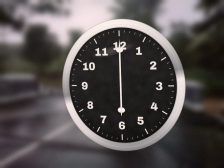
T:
6:00
